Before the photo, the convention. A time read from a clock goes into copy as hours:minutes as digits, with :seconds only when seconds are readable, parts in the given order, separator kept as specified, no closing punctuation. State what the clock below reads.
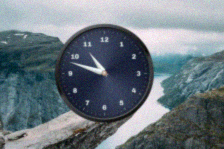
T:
10:48
